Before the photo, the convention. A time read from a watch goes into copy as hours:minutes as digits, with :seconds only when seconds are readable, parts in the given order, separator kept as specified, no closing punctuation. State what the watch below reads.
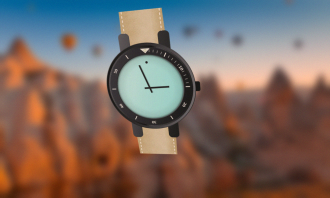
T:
2:57
